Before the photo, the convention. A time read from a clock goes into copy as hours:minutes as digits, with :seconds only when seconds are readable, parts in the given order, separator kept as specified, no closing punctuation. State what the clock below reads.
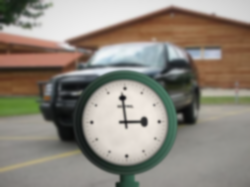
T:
2:59
